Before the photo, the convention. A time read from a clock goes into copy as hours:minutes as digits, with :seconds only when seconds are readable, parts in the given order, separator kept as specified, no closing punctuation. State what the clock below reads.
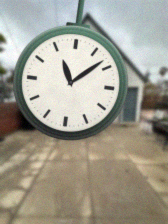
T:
11:08
